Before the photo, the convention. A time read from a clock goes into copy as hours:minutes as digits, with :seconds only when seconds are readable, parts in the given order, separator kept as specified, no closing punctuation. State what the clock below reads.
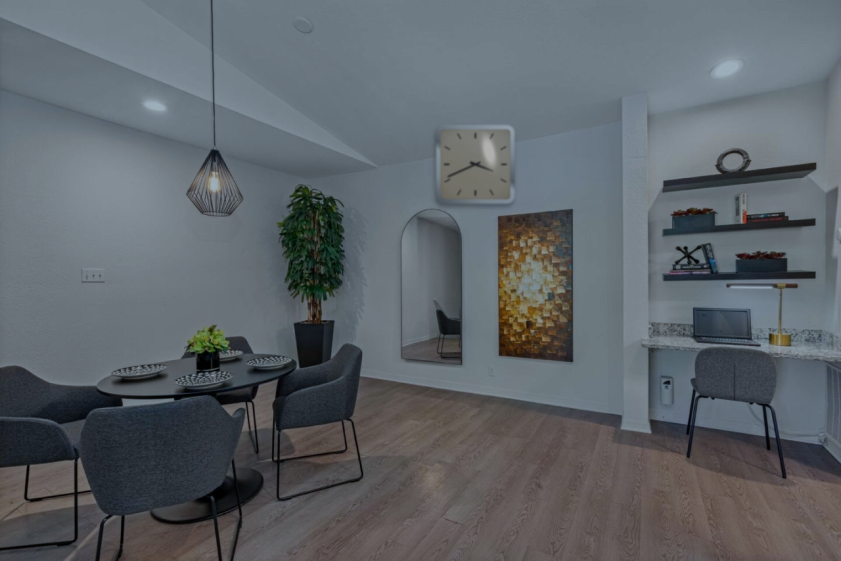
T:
3:41
